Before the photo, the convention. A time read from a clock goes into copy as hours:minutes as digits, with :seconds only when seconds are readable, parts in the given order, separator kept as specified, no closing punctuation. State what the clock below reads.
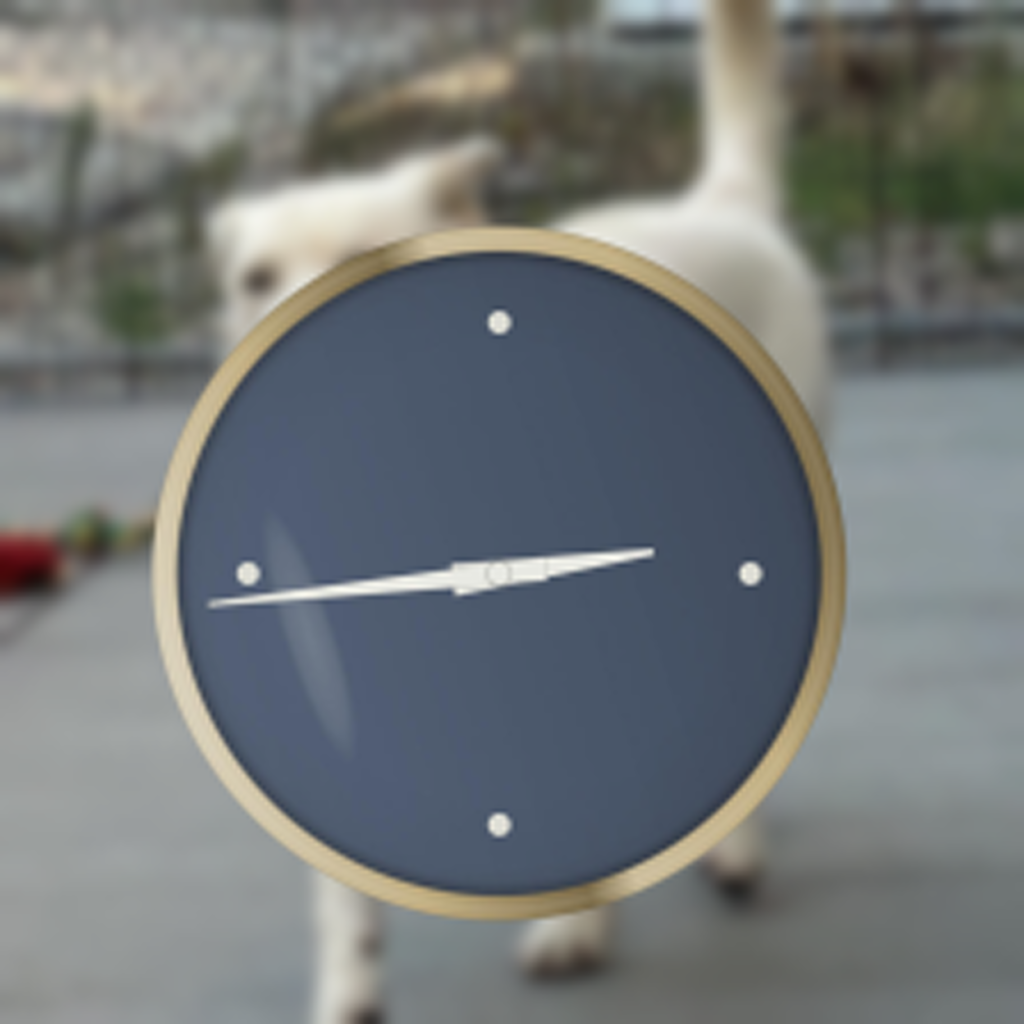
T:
2:44
